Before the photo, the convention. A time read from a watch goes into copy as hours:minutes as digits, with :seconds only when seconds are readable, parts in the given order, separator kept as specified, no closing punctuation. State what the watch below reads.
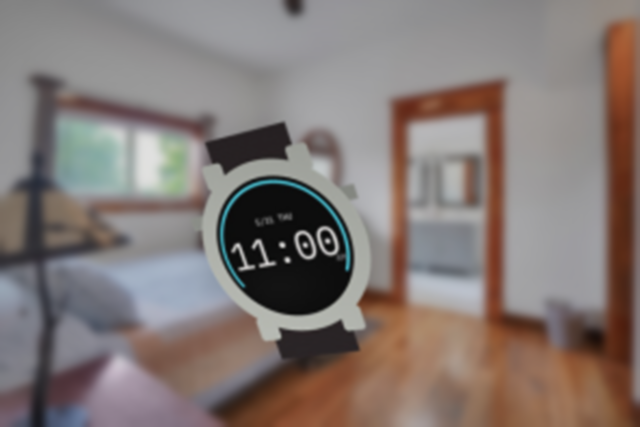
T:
11:00
